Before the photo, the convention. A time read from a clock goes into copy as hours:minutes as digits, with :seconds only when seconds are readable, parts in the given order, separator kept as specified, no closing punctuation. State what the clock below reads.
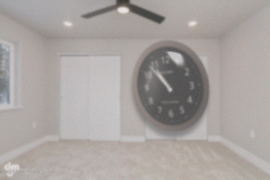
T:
10:53
